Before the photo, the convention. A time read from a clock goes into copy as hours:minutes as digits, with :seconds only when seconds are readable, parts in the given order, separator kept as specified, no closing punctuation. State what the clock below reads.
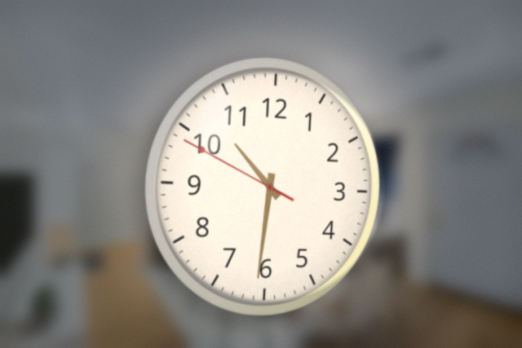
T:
10:30:49
